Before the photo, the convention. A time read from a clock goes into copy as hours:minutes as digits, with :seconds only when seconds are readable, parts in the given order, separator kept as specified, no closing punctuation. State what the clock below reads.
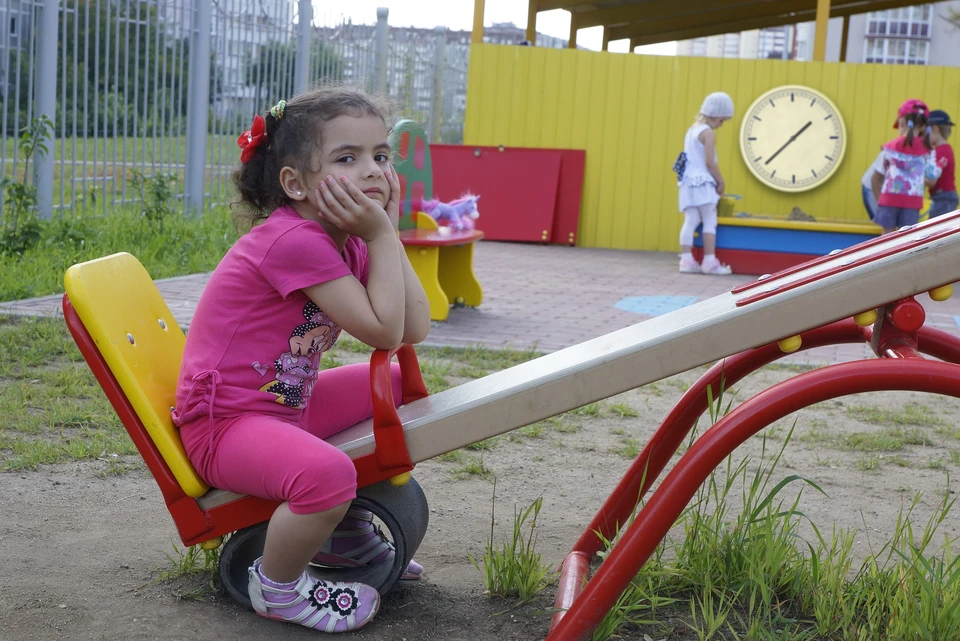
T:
1:38
